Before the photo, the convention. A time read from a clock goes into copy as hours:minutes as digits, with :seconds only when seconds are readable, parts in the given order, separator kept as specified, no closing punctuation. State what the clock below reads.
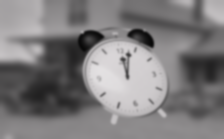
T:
12:03
